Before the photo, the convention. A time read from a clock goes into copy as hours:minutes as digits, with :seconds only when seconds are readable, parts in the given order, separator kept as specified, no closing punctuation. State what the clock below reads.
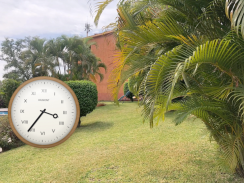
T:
3:36
